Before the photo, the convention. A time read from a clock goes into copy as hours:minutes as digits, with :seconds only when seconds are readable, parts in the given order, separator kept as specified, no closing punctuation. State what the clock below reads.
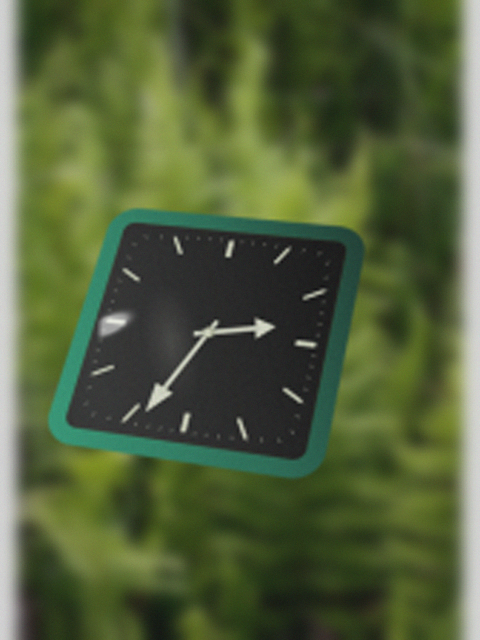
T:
2:34
